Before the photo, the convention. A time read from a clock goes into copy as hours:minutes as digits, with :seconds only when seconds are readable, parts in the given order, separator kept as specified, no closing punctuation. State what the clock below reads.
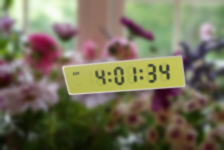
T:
4:01:34
